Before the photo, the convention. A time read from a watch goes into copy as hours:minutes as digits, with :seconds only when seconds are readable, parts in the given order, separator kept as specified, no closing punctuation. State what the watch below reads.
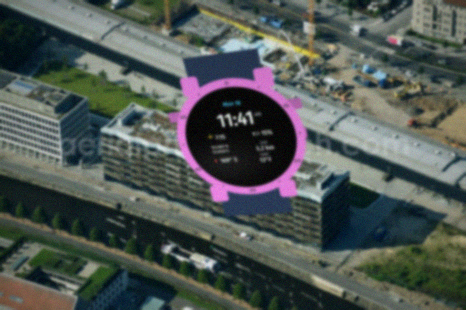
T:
11:41
